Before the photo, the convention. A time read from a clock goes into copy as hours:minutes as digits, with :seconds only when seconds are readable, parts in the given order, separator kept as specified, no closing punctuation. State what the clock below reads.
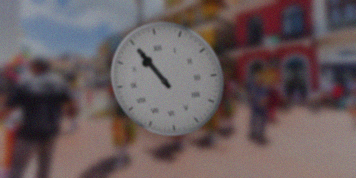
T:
10:55
